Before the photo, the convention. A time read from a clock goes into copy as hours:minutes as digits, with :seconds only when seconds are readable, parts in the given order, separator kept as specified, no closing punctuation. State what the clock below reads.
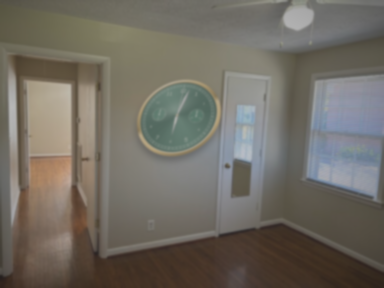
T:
6:02
